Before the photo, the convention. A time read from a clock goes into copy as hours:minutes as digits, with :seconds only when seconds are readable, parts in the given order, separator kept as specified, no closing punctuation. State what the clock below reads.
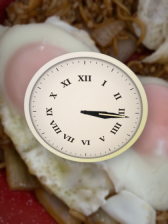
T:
3:16
